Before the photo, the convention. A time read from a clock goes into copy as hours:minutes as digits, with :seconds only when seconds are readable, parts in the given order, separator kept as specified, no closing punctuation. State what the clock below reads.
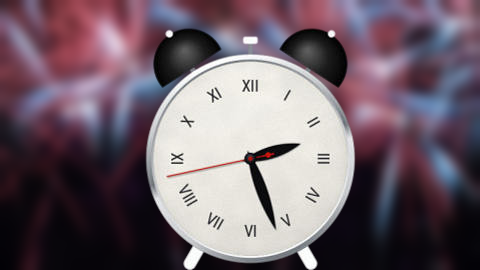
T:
2:26:43
